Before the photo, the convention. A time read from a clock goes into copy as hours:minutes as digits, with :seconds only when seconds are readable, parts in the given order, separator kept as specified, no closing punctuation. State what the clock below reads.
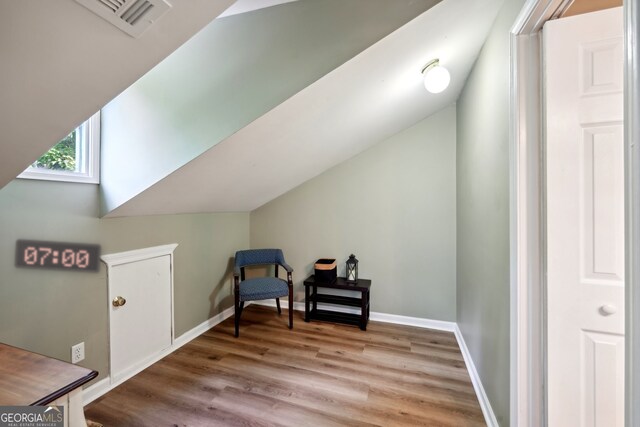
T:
7:00
